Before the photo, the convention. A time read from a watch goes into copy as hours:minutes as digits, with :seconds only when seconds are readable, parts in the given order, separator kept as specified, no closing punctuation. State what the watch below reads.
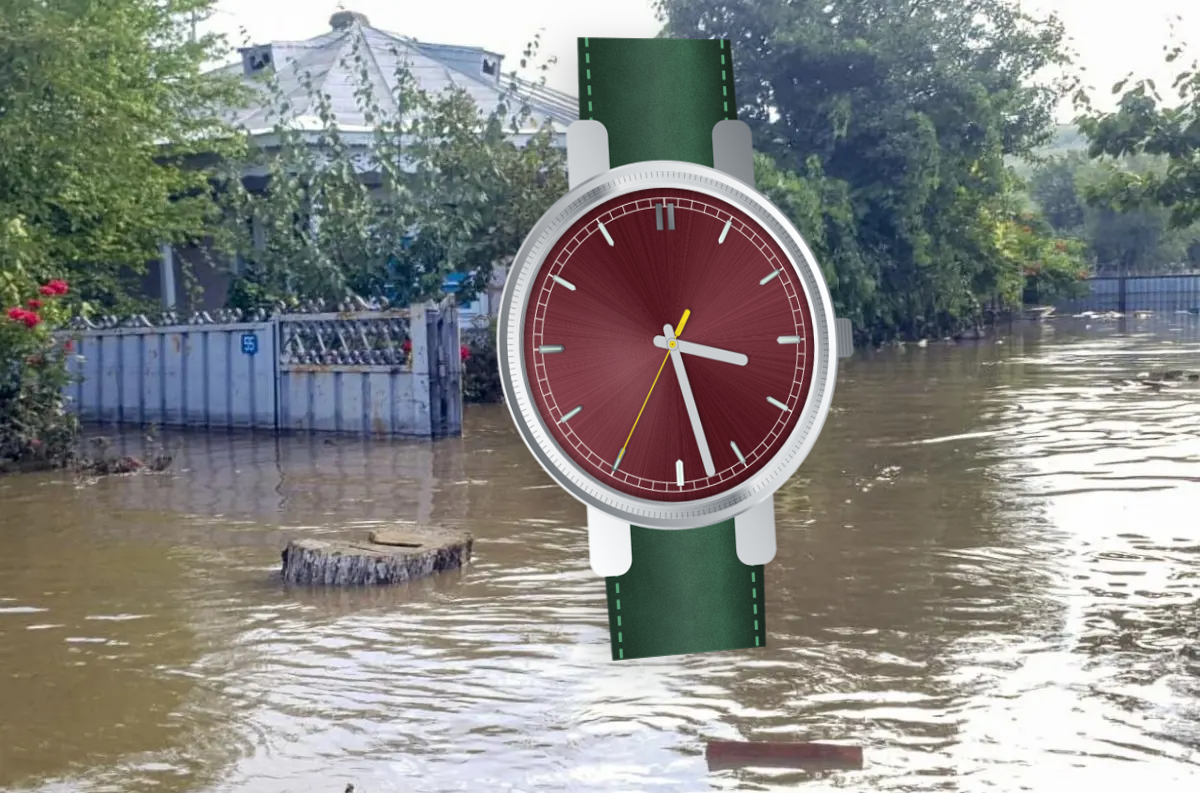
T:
3:27:35
